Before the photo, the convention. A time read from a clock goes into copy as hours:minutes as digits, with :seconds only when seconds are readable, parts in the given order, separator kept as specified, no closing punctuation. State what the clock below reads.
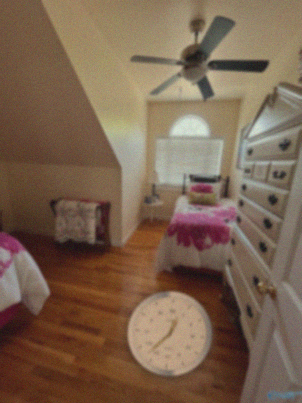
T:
12:37
